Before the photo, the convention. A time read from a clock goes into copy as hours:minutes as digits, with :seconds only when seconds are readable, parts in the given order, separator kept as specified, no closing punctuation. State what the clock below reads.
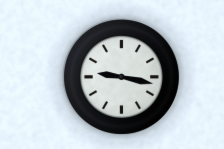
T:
9:17
